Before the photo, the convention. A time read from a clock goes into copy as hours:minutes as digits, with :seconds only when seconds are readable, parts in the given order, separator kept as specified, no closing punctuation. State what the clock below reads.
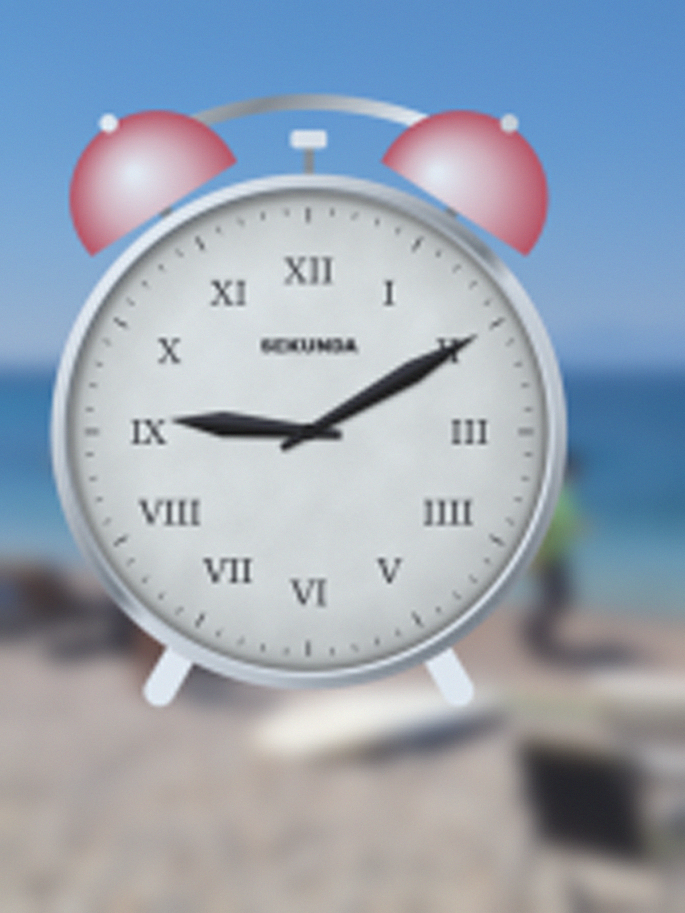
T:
9:10
